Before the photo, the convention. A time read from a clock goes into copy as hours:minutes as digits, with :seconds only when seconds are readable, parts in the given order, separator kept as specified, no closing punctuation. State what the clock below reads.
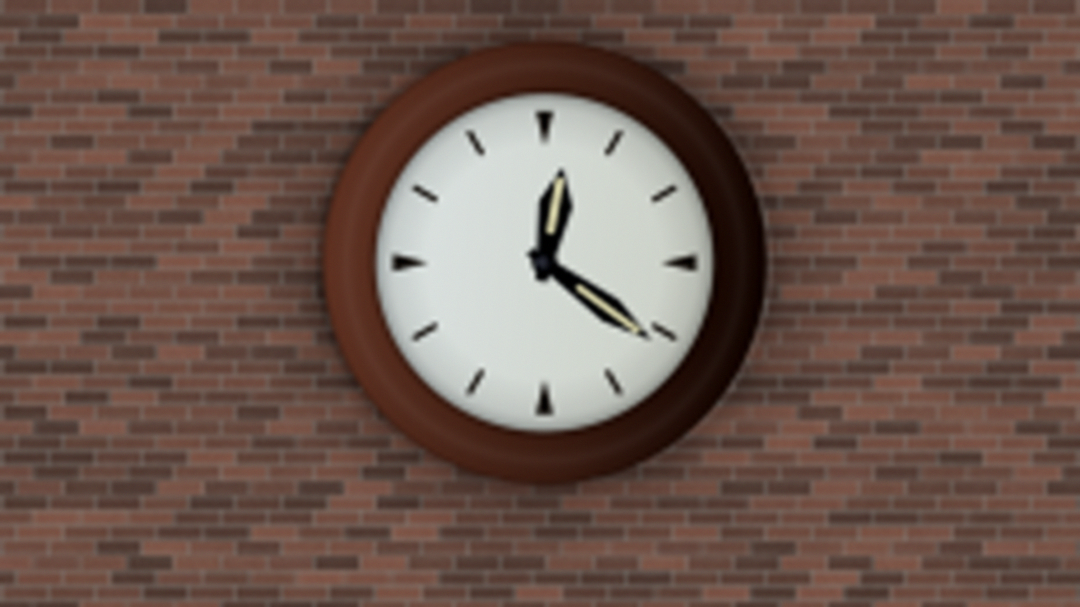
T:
12:21
